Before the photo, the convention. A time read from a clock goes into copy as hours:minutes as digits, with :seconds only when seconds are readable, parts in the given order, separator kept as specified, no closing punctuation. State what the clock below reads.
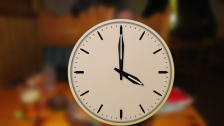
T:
4:00
